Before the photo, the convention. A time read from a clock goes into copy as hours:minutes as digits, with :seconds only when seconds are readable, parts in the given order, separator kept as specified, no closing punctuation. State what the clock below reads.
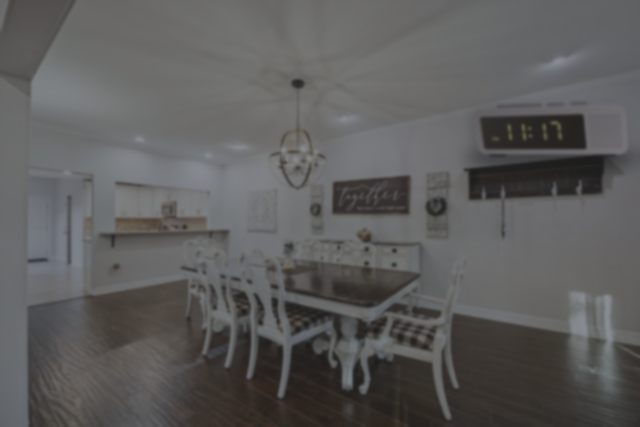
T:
11:17
